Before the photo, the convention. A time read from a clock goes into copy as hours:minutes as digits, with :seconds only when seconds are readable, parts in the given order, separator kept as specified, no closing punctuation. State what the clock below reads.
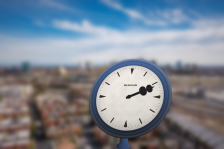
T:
2:11
